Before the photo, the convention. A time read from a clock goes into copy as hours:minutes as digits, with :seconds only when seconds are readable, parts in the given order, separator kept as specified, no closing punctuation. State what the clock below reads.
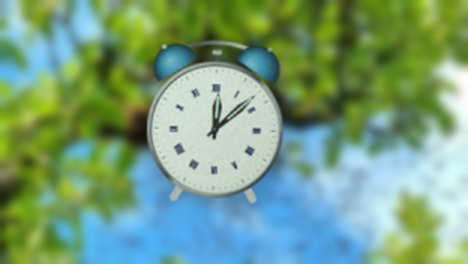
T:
12:08
